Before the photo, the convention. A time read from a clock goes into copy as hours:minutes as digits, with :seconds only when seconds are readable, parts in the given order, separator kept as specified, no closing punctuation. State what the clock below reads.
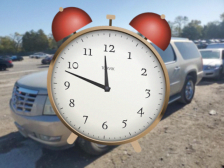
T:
11:48
